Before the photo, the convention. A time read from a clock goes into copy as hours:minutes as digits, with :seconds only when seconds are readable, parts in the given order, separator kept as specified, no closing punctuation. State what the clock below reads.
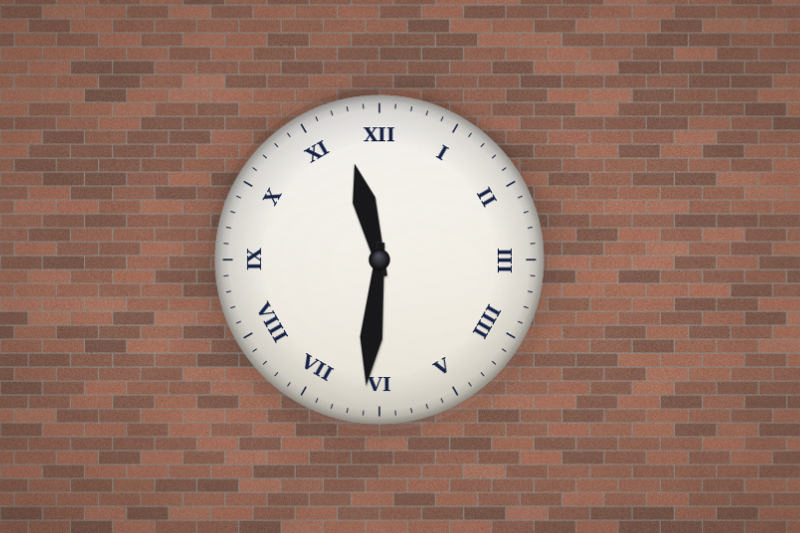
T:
11:31
